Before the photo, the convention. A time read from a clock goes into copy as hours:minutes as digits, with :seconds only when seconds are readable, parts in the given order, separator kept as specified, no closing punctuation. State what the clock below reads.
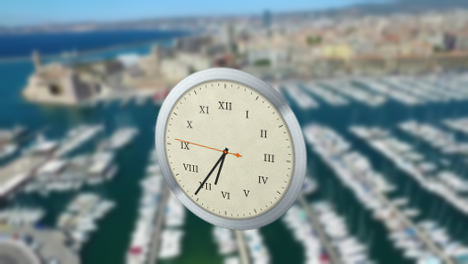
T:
6:35:46
